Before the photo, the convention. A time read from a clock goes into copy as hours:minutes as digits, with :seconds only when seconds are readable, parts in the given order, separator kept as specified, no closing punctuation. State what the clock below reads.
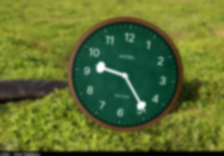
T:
9:24
